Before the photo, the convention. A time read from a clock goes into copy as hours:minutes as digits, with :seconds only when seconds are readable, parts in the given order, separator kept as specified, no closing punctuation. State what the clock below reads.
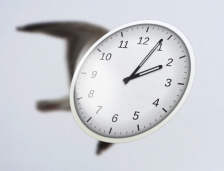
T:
2:04
